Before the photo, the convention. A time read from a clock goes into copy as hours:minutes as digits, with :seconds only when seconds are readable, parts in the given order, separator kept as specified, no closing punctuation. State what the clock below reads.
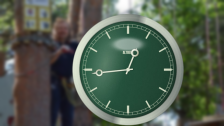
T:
12:44
